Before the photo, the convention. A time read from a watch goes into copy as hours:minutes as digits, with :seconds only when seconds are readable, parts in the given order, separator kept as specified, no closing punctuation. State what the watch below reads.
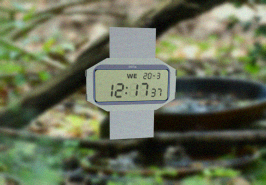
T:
12:17:37
